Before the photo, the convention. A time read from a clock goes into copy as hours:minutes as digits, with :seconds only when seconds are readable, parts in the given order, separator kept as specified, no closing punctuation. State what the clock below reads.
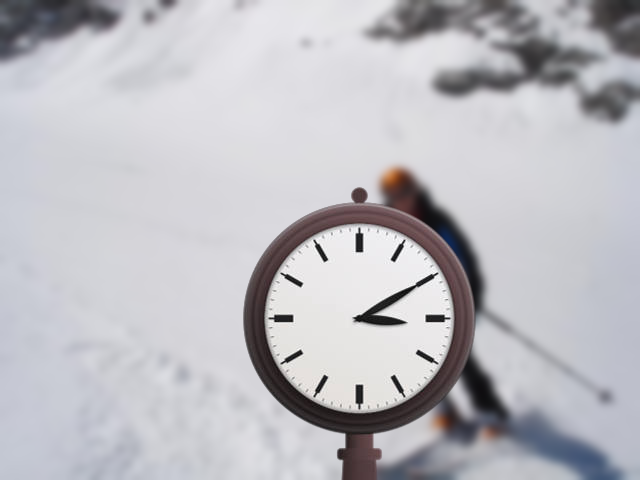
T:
3:10
